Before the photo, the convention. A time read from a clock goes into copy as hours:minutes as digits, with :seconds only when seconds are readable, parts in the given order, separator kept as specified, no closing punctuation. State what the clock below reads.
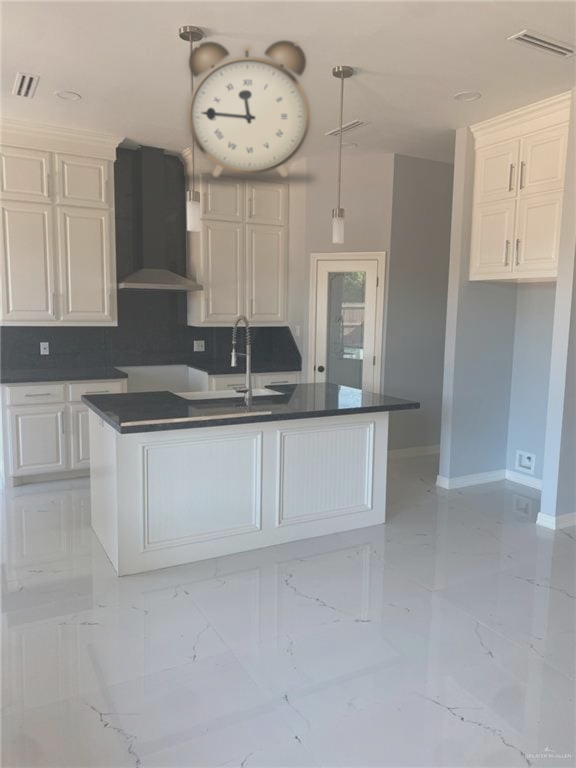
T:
11:46
